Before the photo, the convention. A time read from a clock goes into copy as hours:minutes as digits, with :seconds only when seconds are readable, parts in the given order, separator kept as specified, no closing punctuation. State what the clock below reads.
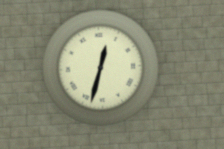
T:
12:33
